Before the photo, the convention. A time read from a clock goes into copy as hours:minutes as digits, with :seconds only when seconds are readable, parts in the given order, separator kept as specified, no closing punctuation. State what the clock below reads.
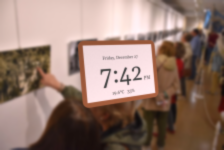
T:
7:42
